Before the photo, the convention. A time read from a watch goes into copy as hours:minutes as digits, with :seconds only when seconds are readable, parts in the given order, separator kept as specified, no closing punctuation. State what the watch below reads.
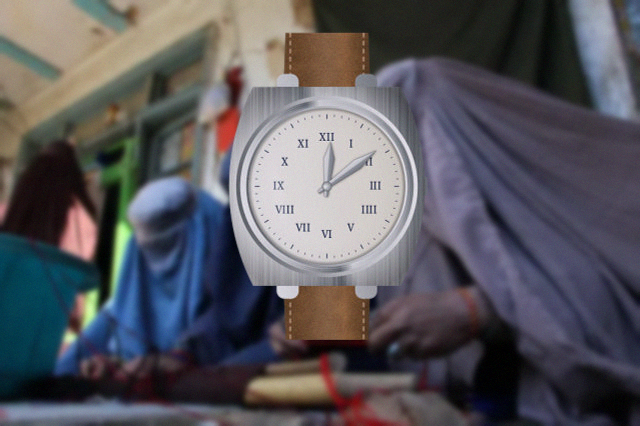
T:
12:09
